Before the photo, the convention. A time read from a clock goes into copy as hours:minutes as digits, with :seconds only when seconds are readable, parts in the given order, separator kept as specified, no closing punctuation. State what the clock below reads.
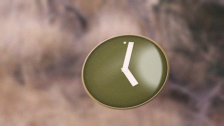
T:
5:02
